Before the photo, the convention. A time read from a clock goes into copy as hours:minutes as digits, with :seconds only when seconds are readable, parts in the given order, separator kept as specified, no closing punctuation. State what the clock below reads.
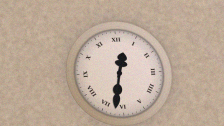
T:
12:32
